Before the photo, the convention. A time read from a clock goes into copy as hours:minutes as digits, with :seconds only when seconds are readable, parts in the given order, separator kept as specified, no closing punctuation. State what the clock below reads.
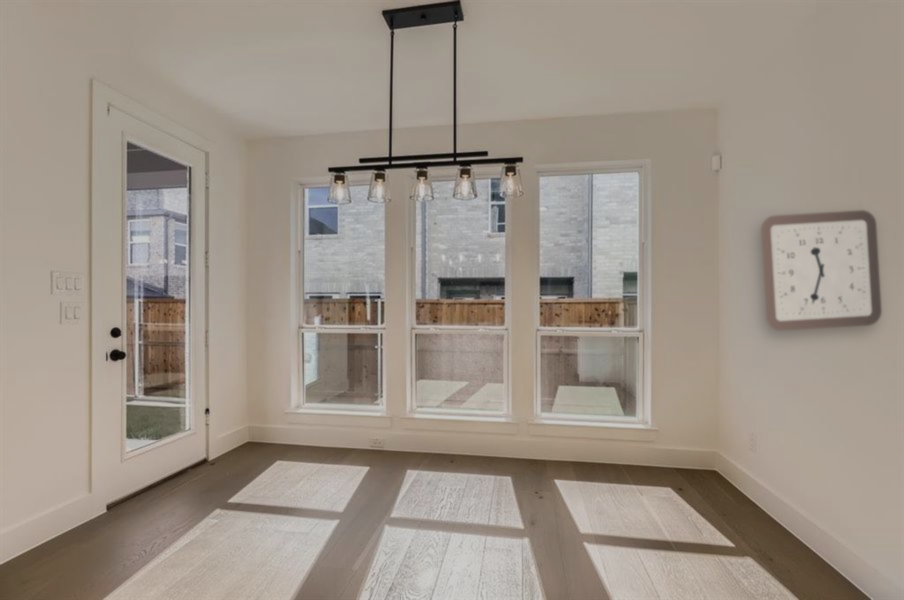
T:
11:33
